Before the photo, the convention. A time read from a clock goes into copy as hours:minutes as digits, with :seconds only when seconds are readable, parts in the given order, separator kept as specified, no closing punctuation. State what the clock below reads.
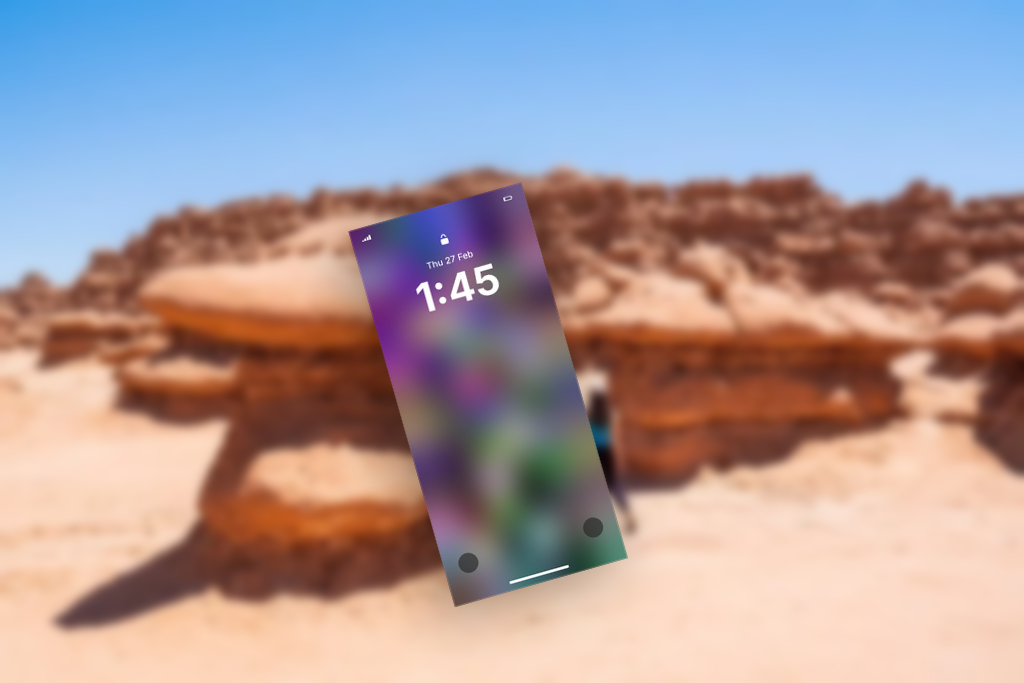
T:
1:45
